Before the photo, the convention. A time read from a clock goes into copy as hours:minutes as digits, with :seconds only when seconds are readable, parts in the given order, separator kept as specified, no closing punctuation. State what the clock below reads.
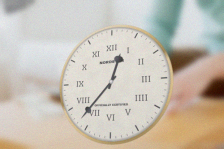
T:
12:37
